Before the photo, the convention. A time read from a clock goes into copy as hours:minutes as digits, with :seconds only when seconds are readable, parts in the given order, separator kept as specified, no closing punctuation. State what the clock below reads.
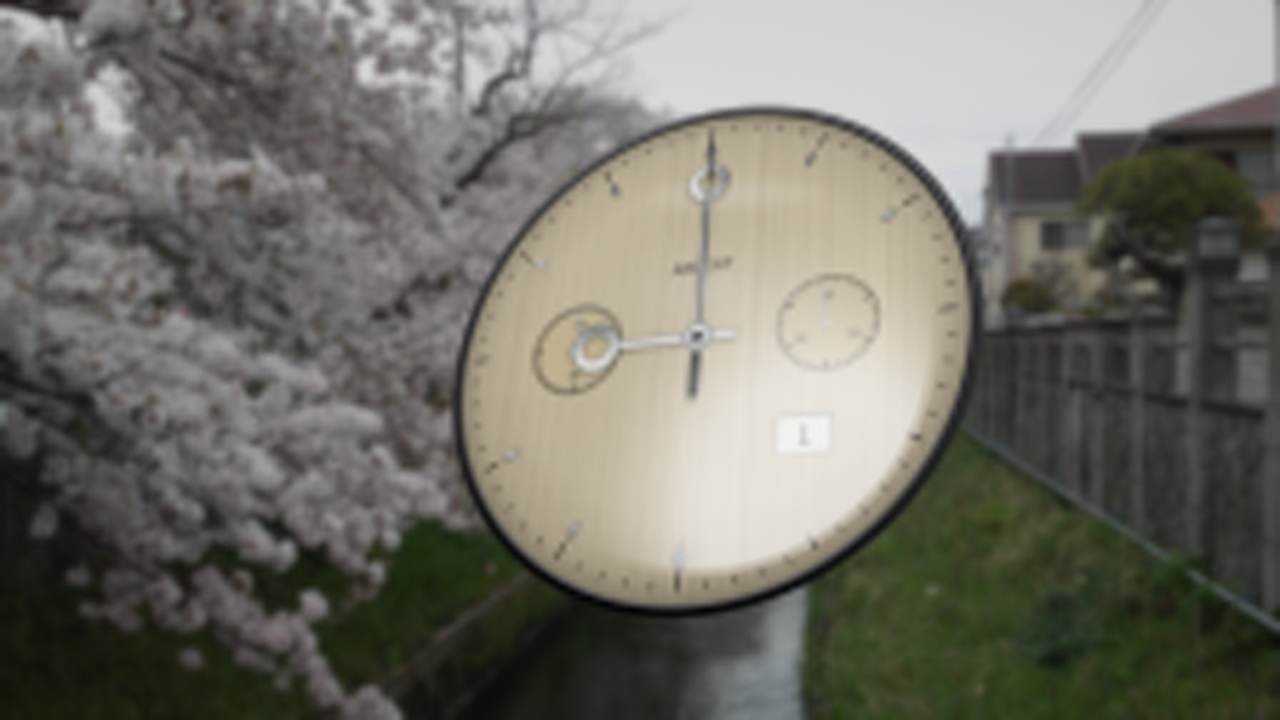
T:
9:00
